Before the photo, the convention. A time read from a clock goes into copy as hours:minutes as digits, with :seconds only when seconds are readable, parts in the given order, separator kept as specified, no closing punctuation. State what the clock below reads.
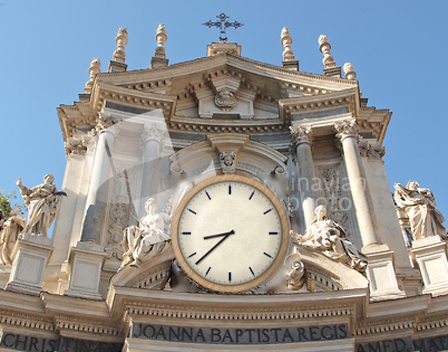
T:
8:38
